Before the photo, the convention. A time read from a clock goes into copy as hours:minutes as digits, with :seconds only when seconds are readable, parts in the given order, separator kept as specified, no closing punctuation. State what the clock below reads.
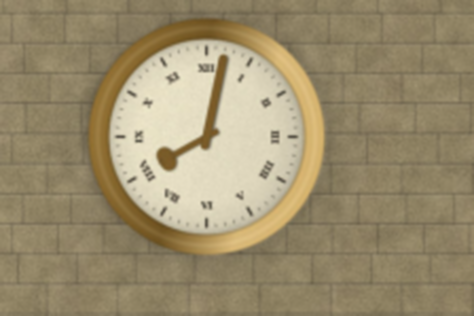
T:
8:02
